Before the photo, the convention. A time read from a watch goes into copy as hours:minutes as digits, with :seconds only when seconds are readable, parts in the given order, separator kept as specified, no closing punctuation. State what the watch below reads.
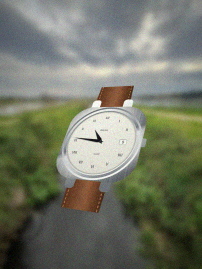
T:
10:46
